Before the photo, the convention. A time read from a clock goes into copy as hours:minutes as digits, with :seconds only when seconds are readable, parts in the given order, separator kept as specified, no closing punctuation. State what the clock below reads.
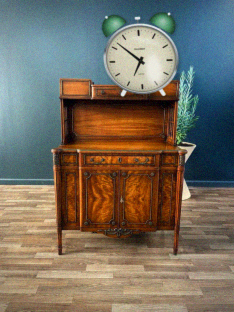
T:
6:52
